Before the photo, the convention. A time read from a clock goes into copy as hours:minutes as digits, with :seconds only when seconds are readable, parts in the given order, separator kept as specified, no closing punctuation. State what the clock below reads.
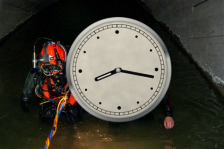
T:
8:17
